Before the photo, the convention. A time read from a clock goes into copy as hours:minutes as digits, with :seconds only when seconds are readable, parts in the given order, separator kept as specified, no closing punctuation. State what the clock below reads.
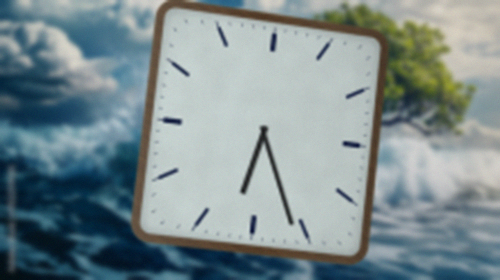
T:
6:26
